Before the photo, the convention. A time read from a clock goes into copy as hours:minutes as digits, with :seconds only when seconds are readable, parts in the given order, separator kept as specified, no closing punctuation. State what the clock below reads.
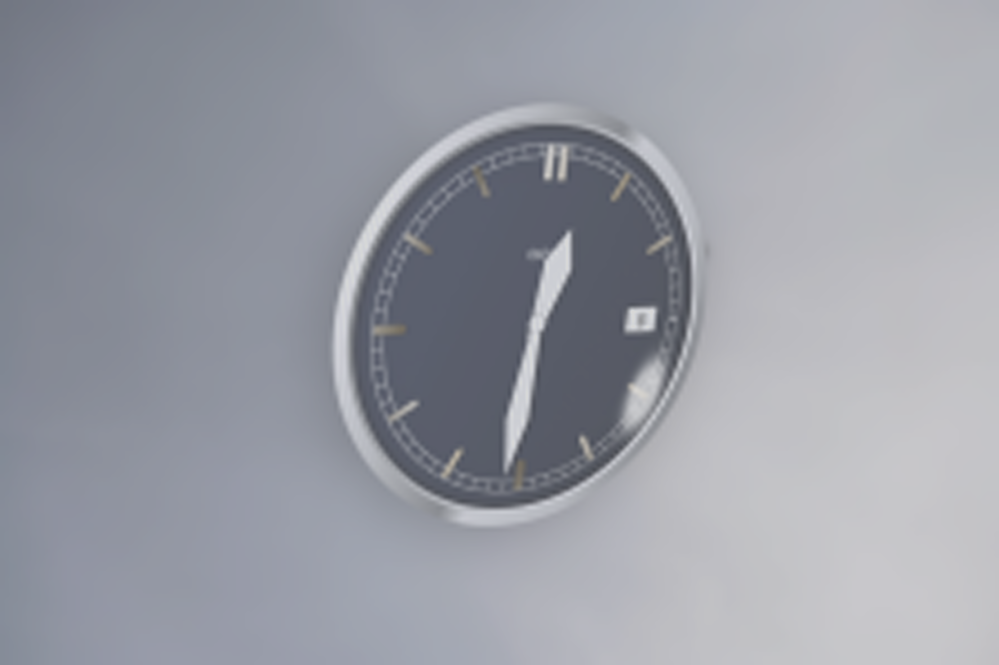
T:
12:31
